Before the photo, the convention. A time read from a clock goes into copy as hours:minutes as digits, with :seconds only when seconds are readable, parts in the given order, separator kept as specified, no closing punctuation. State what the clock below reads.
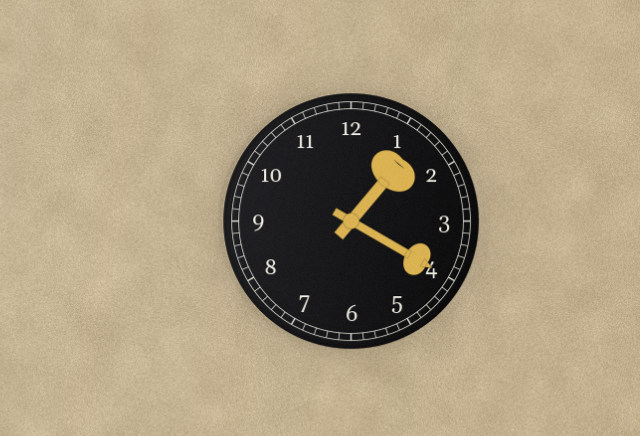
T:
1:20
